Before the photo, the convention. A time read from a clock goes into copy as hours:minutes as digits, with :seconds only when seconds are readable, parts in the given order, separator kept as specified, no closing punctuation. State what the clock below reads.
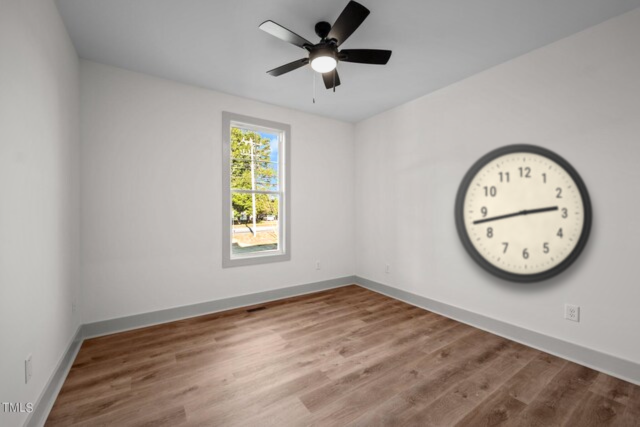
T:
2:43
